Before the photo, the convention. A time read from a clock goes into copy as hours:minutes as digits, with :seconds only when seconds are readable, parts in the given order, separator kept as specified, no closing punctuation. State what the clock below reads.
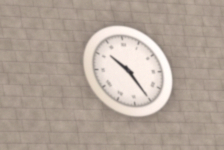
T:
10:25
